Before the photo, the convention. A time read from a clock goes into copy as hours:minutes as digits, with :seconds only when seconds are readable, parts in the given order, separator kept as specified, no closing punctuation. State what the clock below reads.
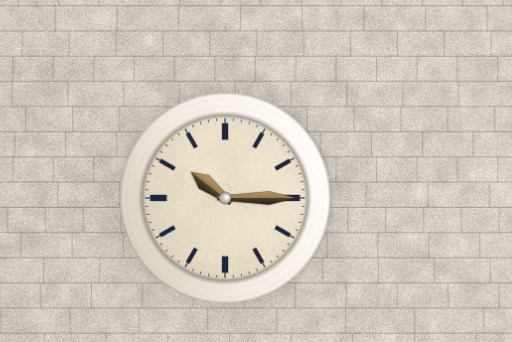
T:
10:15
